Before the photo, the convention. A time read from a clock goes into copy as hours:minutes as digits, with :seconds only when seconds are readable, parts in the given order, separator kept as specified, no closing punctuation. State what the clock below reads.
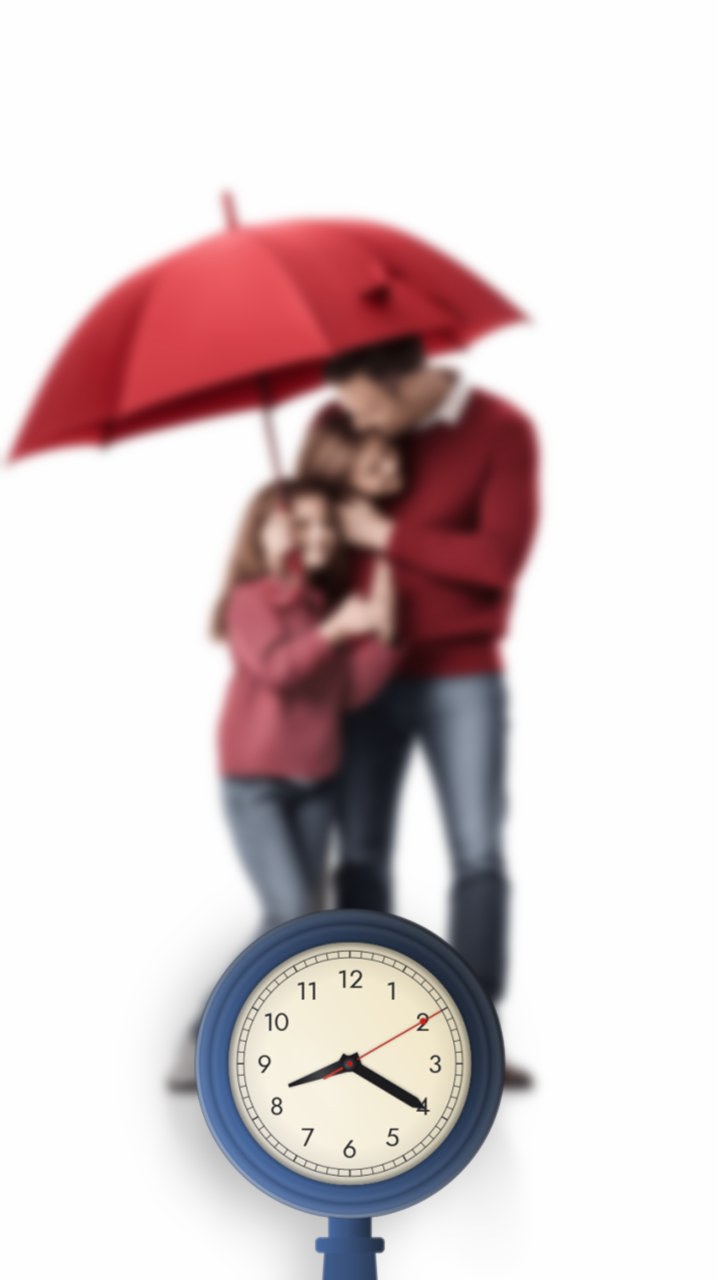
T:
8:20:10
